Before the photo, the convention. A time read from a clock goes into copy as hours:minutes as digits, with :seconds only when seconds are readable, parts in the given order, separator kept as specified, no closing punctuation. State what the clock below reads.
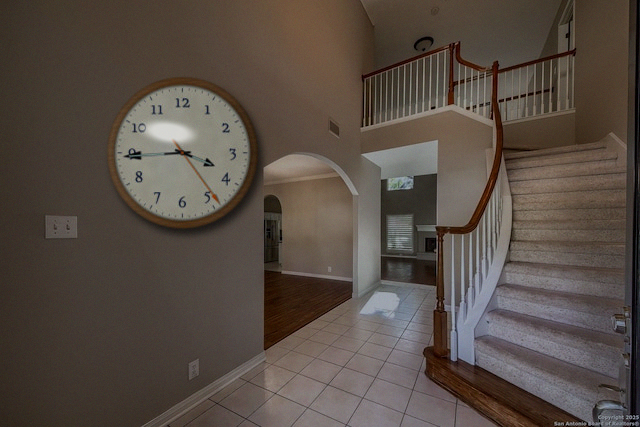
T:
3:44:24
